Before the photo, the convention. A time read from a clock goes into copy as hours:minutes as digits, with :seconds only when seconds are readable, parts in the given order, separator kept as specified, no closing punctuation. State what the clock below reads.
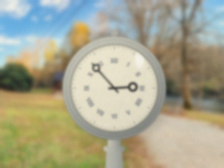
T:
2:53
